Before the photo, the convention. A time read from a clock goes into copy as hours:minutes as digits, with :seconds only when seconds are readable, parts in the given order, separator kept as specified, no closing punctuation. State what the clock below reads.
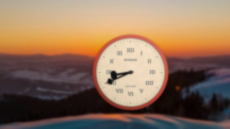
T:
8:41
